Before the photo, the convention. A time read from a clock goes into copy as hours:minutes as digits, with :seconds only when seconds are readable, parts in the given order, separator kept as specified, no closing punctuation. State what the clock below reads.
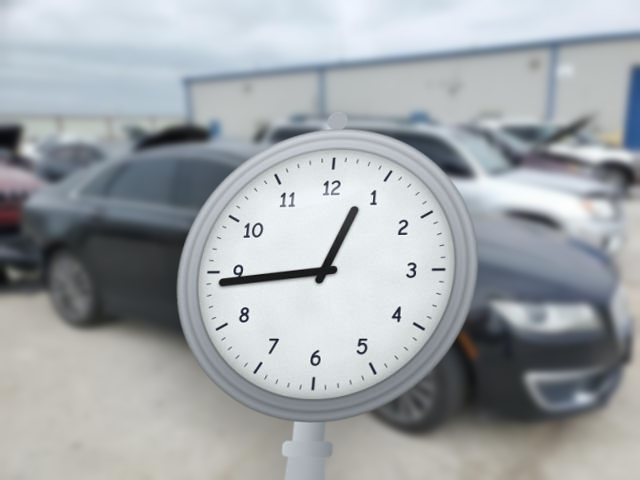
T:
12:44
